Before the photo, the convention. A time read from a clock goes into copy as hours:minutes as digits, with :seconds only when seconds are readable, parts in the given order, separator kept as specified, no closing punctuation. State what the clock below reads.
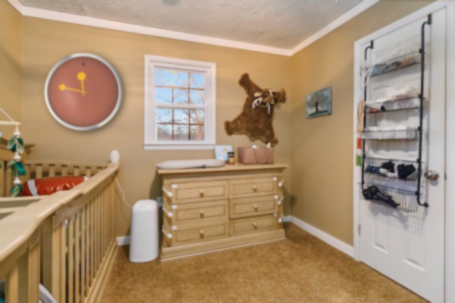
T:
11:47
